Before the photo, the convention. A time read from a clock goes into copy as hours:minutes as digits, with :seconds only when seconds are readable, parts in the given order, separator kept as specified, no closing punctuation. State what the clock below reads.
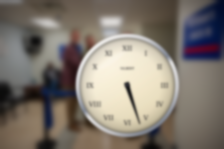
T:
5:27
